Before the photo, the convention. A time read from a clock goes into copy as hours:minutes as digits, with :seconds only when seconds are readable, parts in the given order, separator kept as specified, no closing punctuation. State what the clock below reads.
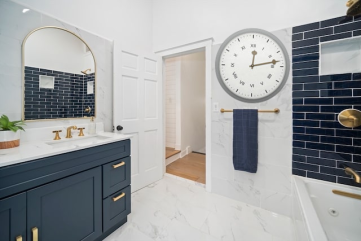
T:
12:13
